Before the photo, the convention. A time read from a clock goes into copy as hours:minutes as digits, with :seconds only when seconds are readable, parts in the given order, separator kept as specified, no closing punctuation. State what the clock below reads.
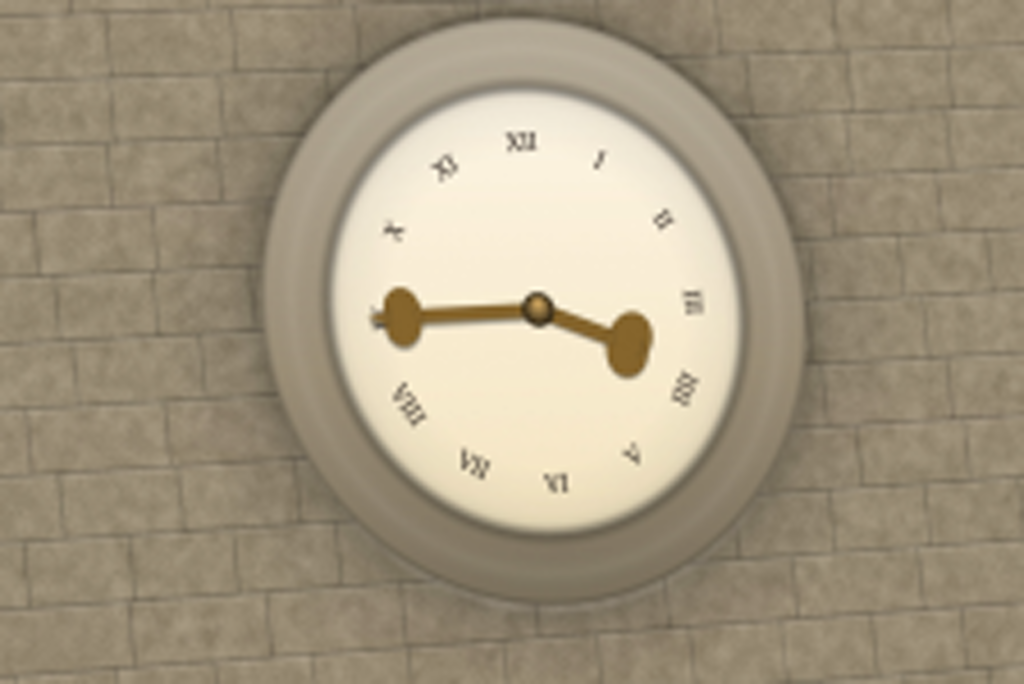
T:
3:45
